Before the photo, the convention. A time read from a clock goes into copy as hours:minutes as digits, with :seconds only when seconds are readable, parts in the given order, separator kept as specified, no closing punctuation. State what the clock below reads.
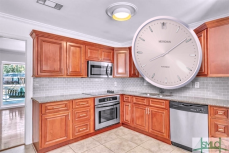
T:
8:09
